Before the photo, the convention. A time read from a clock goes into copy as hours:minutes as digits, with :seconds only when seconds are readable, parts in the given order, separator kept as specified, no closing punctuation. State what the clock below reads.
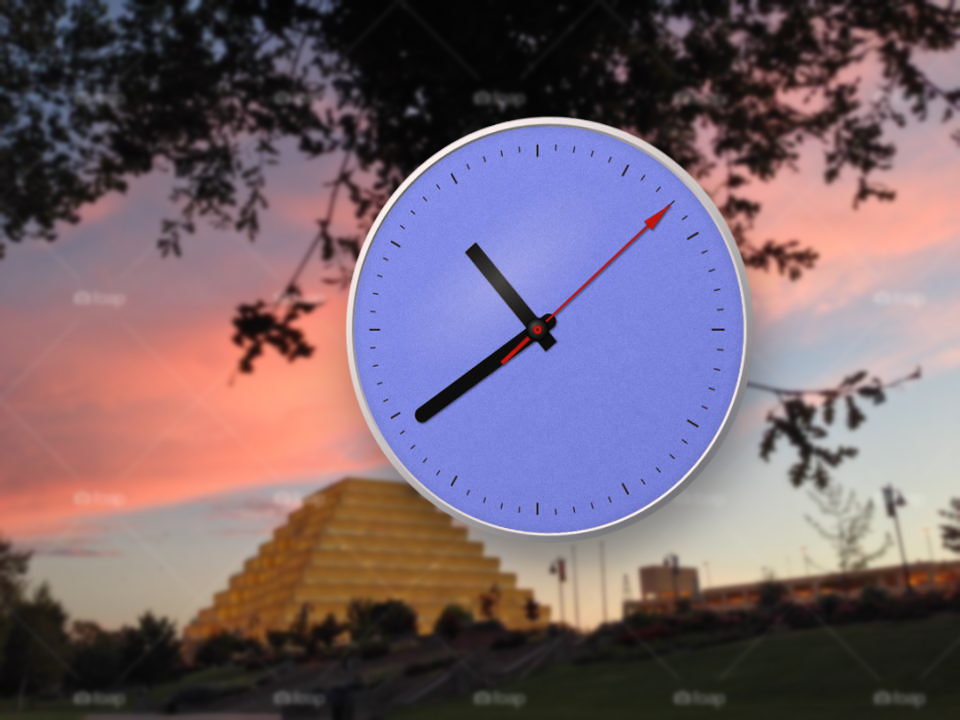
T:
10:39:08
